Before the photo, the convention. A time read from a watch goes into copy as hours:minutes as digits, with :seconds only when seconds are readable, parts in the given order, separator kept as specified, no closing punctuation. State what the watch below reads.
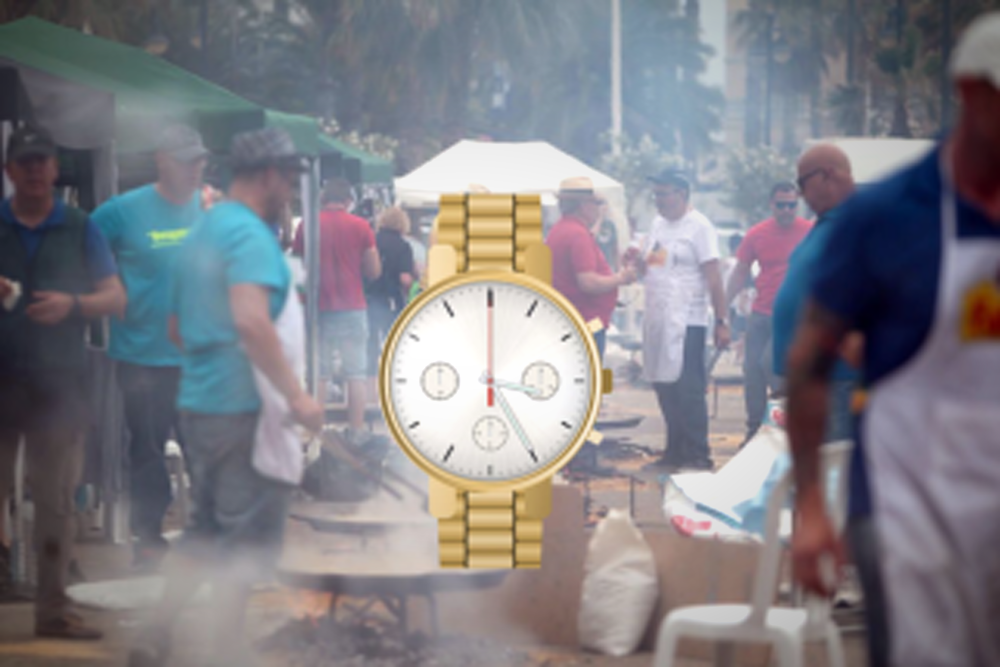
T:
3:25
